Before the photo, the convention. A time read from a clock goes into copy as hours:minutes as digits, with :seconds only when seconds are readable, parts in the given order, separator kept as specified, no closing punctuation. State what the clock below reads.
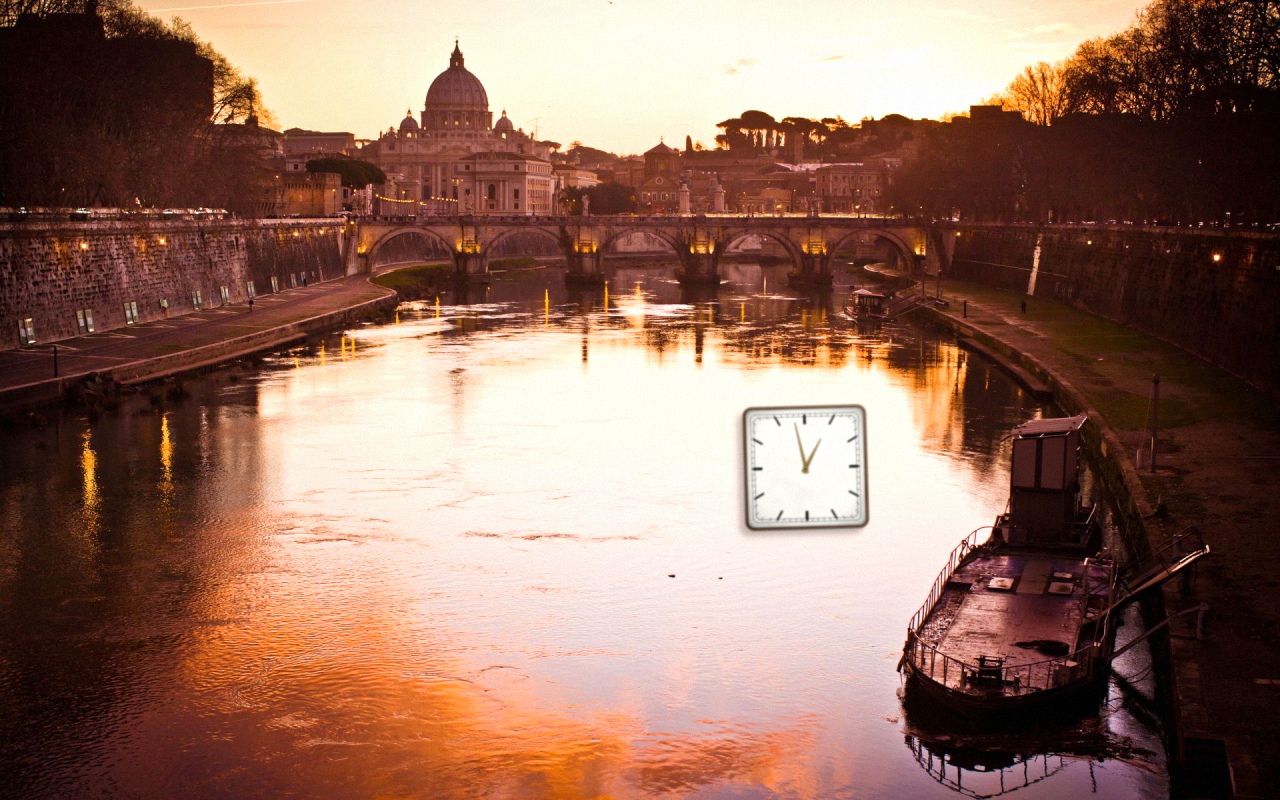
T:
12:58
